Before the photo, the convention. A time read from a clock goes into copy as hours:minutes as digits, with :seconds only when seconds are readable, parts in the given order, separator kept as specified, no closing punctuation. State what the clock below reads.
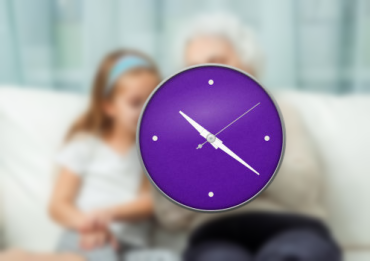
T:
10:21:09
